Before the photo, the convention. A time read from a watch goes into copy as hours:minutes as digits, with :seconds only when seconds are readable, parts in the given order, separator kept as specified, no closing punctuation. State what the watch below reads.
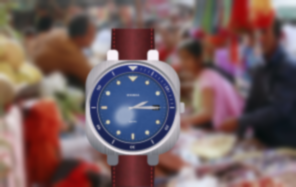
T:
2:15
